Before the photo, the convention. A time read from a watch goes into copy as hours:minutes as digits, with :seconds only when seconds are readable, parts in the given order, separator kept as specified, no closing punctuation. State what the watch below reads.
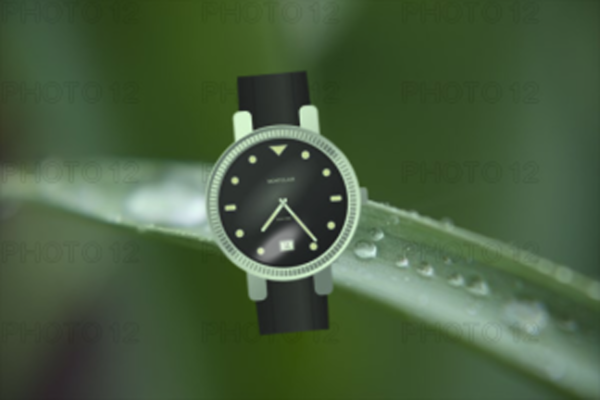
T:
7:24
